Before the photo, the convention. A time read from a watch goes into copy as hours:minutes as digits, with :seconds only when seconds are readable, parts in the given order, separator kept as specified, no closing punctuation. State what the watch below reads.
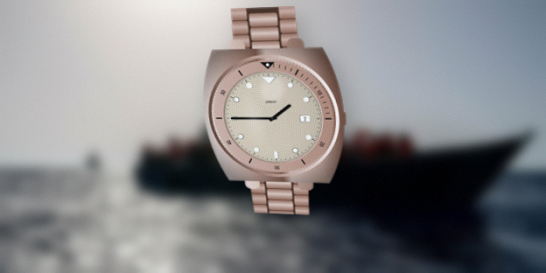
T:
1:45
